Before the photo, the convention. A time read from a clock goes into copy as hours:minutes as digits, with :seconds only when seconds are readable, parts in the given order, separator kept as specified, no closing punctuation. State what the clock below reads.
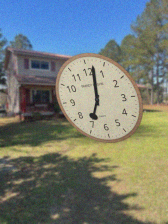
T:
7:02
